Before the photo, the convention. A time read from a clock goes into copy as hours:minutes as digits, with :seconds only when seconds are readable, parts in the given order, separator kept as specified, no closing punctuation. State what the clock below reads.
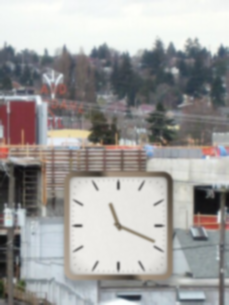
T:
11:19
